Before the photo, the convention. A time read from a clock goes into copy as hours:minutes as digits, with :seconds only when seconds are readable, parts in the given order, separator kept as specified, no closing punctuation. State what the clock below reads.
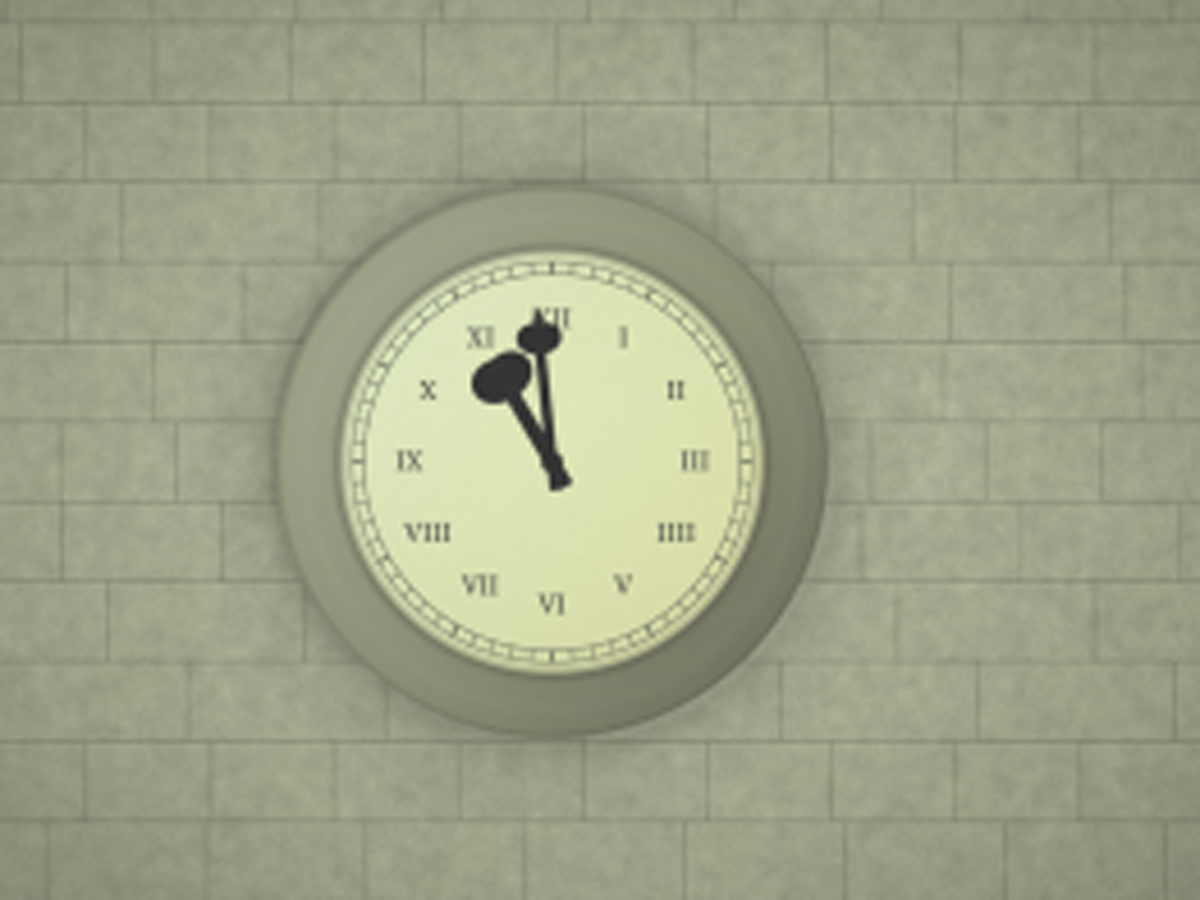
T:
10:59
